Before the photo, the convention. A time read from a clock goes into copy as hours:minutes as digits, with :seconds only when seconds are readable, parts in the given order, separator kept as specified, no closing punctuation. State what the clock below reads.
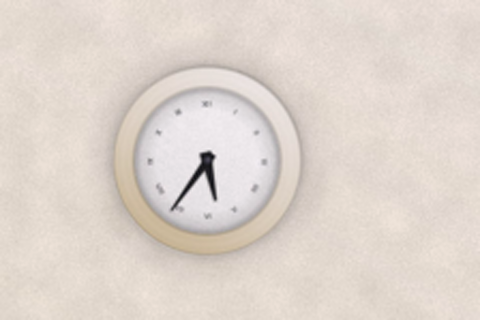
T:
5:36
